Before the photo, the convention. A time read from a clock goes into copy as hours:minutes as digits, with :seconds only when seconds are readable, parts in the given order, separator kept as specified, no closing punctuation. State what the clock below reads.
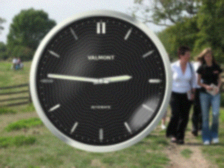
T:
2:46
